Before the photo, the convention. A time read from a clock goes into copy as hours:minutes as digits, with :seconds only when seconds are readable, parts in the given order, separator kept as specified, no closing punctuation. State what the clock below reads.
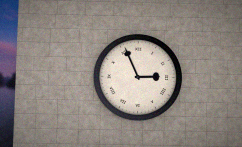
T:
2:56
